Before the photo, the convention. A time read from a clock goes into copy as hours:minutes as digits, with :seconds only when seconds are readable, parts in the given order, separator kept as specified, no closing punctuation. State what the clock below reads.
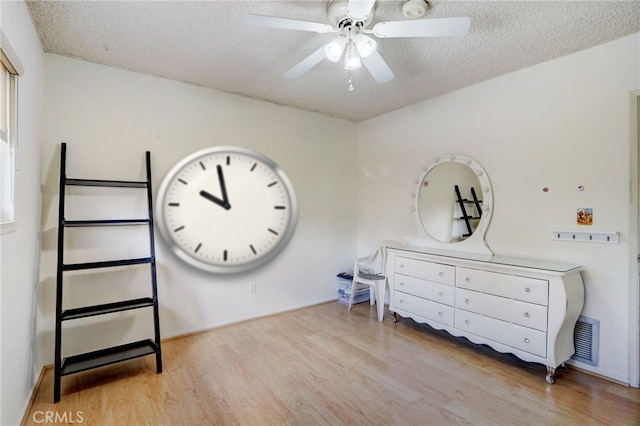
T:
9:58
